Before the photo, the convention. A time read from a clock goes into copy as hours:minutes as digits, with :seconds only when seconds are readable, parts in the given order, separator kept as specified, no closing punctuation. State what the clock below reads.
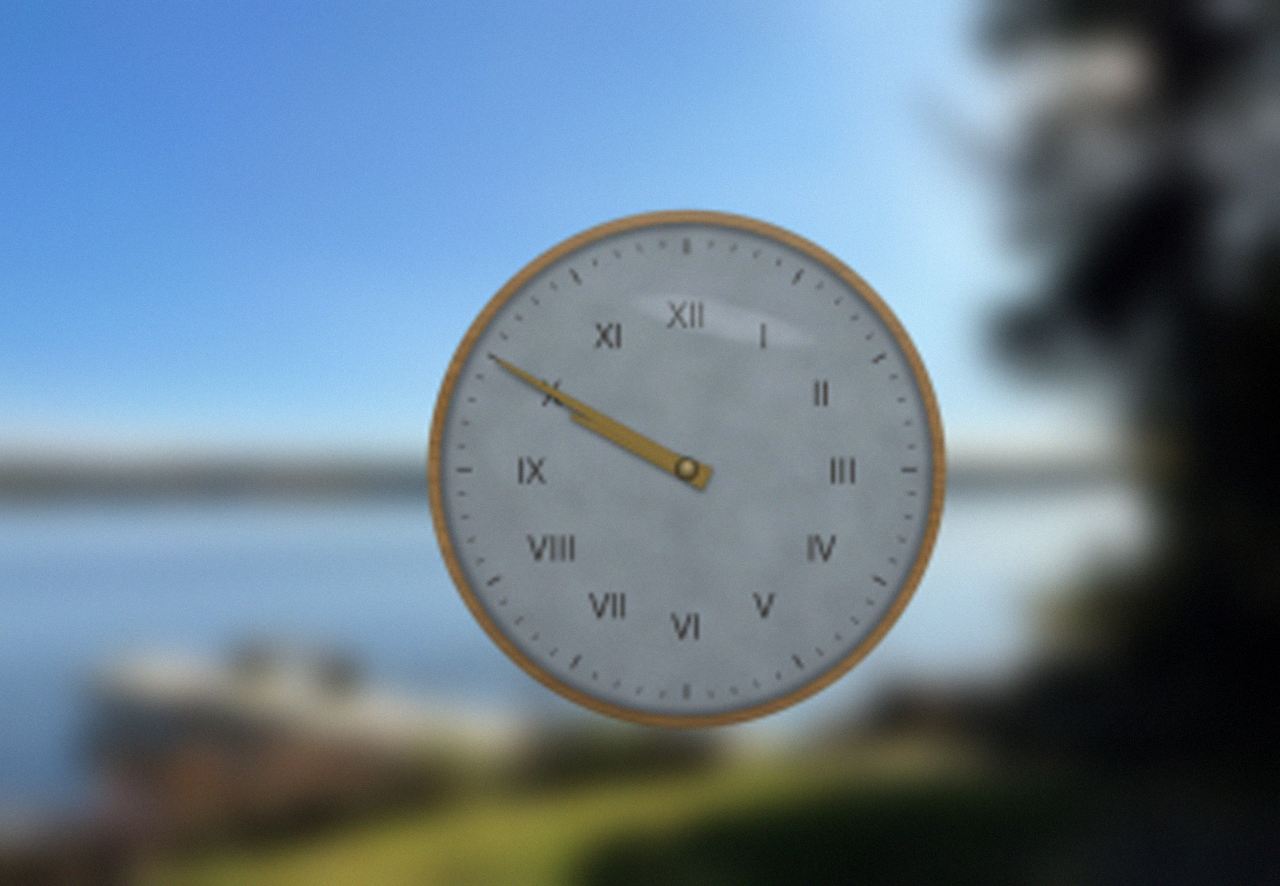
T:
9:50
